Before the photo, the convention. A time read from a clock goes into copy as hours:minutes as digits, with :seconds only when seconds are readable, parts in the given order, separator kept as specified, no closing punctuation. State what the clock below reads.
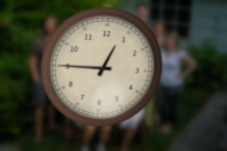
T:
12:45
